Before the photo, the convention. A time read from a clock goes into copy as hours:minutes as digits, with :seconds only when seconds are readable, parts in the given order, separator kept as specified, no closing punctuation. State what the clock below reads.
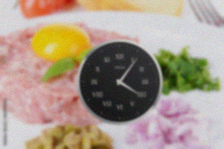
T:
4:06
